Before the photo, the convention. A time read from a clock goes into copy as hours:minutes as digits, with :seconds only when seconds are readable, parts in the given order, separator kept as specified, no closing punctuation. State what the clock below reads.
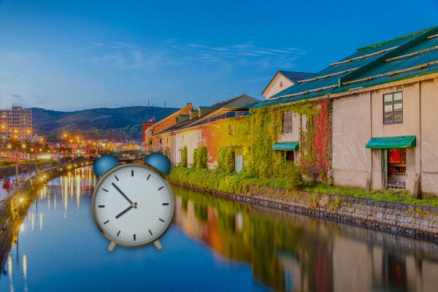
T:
7:53
